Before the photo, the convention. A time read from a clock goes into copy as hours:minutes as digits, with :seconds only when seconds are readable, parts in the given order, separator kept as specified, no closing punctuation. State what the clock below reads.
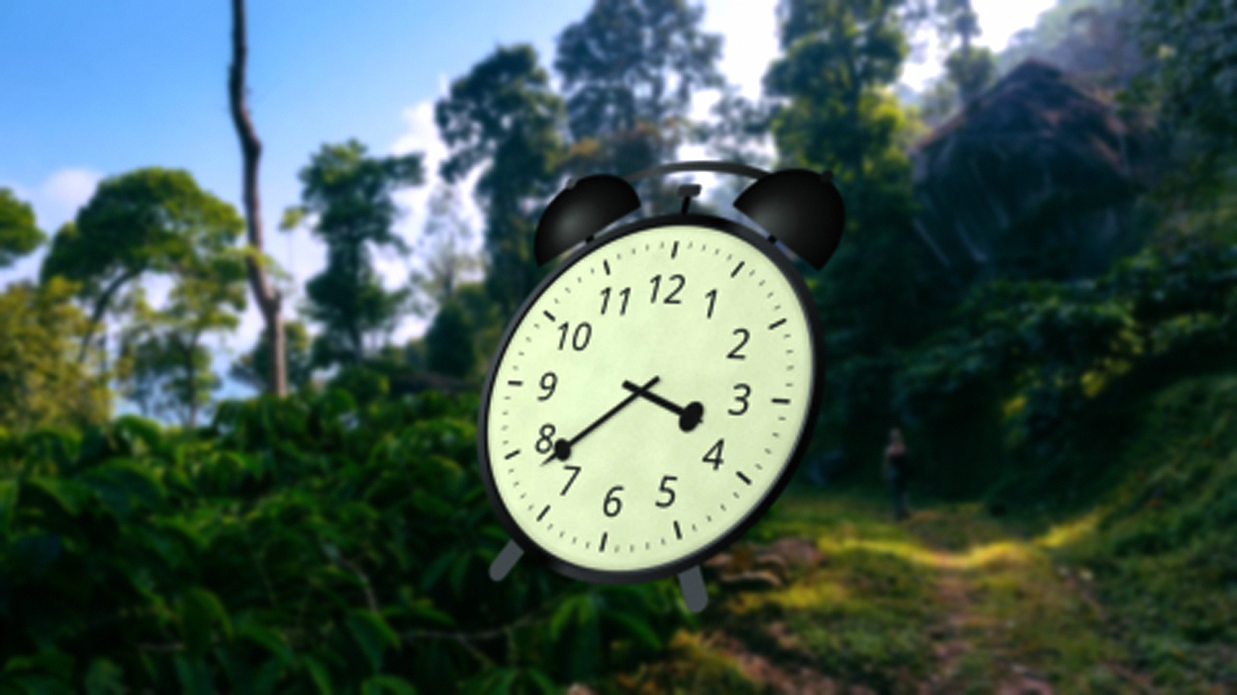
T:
3:38
